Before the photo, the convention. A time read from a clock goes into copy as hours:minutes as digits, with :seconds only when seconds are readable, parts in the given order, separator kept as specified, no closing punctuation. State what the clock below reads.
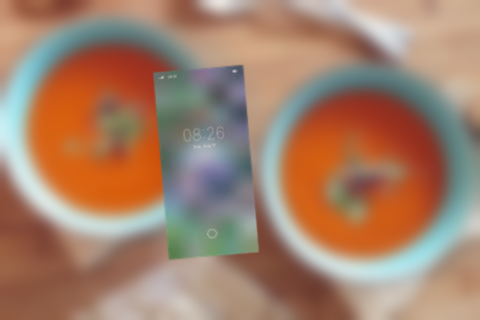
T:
8:26
